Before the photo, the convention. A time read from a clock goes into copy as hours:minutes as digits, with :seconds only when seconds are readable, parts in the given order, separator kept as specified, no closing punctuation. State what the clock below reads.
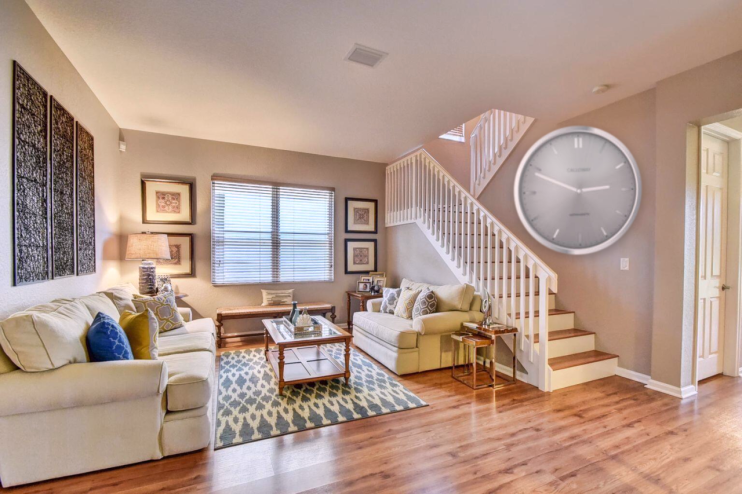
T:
2:49
